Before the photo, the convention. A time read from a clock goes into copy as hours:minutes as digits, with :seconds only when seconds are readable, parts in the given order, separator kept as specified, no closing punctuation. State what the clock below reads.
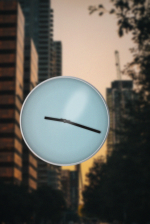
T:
9:18
